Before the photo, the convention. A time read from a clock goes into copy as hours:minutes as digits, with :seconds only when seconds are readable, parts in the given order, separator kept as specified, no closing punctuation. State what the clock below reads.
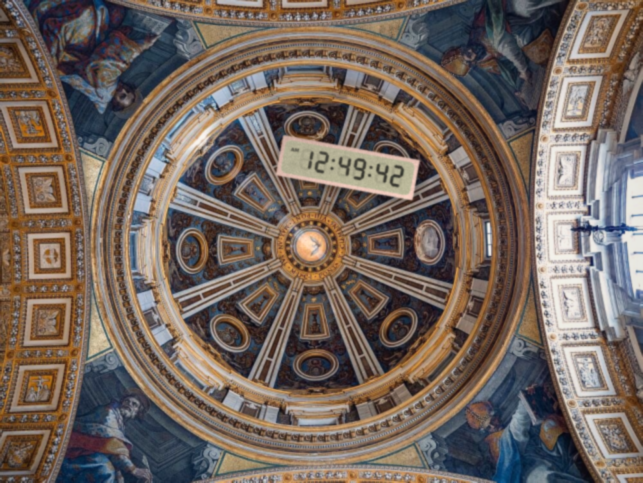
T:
12:49:42
